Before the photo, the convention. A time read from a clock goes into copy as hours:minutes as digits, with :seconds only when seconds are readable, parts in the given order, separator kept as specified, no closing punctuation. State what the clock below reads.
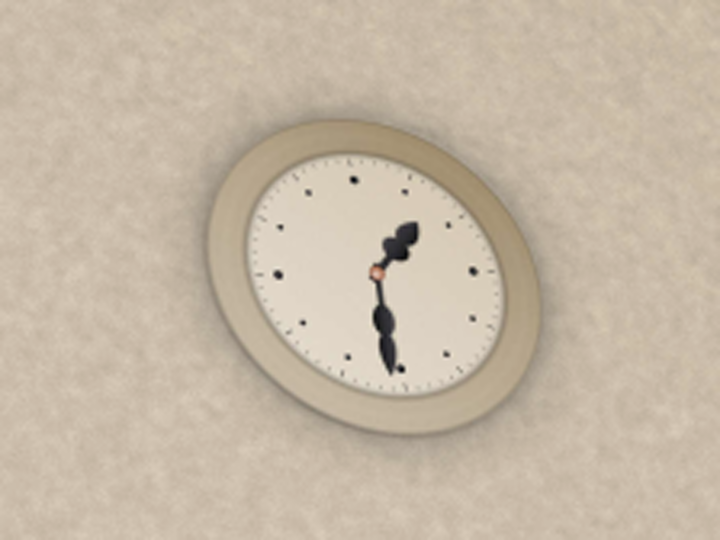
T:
1:31
